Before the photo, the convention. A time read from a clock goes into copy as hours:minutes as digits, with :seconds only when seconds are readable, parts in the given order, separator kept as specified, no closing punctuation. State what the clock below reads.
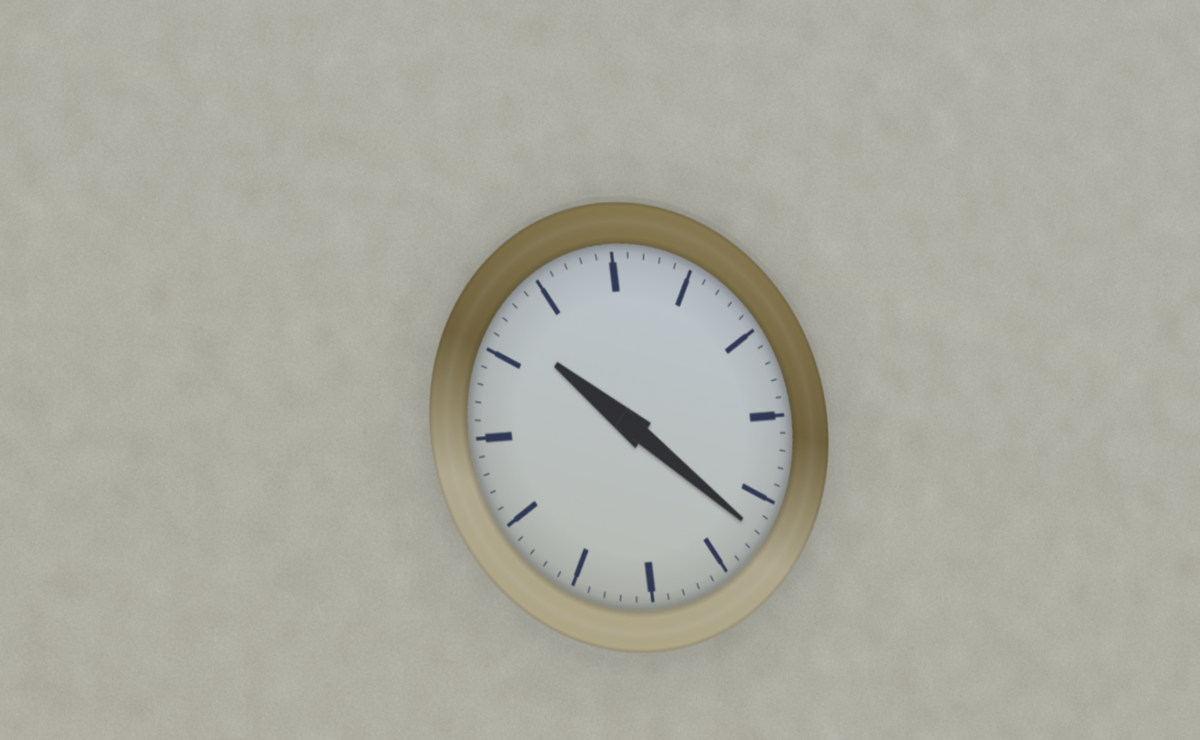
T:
10:22
